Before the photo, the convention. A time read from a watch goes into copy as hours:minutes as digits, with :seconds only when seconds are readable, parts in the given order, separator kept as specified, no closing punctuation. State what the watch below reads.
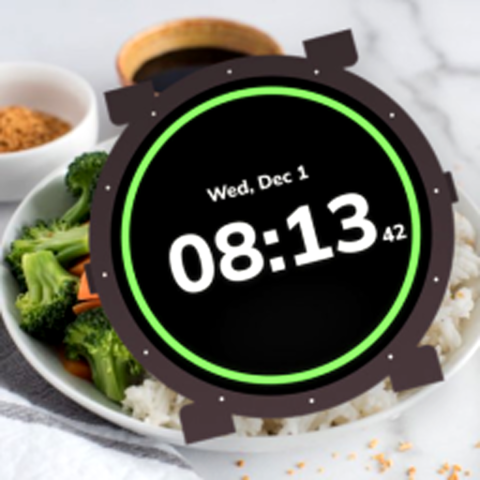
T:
8:13:42
